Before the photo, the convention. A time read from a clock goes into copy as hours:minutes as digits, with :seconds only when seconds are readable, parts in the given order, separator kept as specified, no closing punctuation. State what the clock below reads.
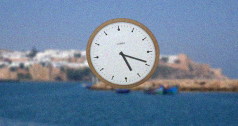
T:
5:19
